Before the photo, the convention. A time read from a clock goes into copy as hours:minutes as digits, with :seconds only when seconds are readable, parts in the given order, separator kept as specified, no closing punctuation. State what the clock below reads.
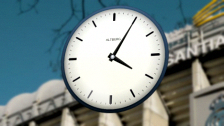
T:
4:05
